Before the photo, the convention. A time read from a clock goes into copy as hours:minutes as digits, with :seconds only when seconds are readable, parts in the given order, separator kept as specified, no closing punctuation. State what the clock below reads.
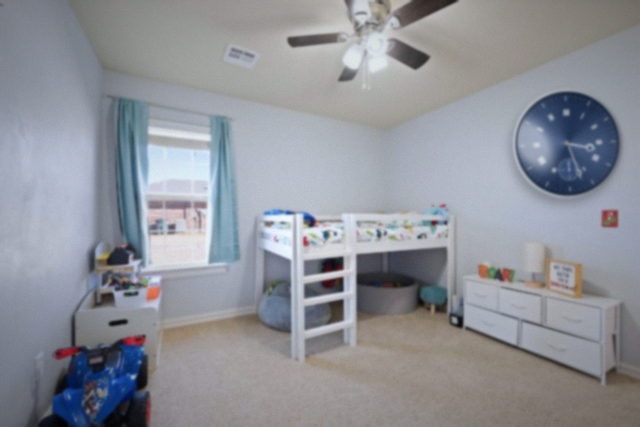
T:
3:27
